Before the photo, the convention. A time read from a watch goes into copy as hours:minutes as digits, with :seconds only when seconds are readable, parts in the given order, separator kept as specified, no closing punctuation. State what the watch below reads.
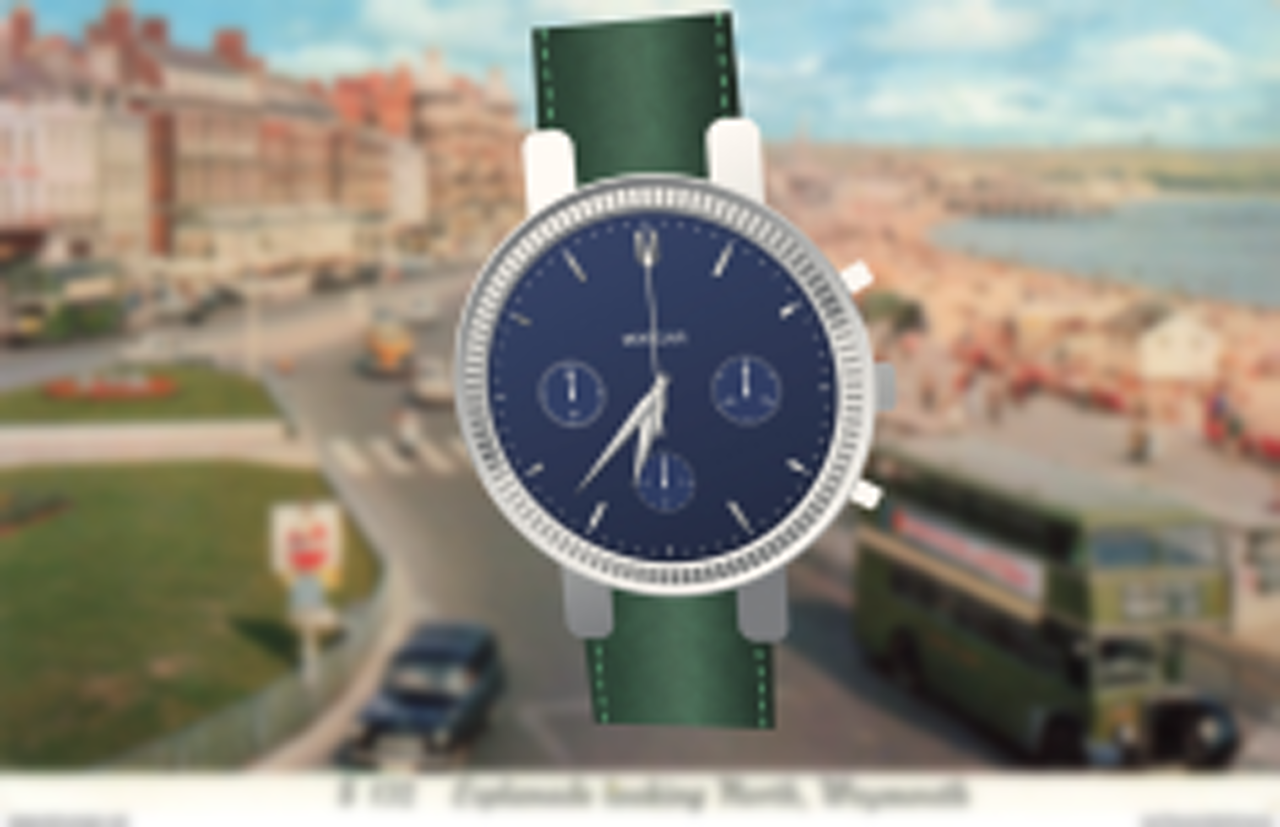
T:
6:37
